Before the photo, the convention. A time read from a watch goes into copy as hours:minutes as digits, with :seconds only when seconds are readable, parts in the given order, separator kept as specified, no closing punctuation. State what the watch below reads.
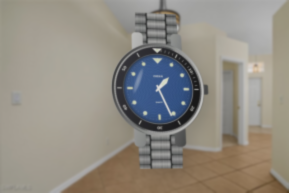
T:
1:26
